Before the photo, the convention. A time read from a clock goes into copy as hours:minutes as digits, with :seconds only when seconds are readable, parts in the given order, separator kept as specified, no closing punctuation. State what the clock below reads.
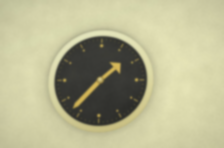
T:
1:37
